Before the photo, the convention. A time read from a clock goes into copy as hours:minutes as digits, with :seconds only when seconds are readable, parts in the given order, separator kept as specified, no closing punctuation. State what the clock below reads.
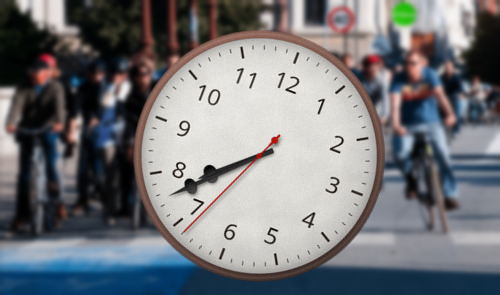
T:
7:37:34
